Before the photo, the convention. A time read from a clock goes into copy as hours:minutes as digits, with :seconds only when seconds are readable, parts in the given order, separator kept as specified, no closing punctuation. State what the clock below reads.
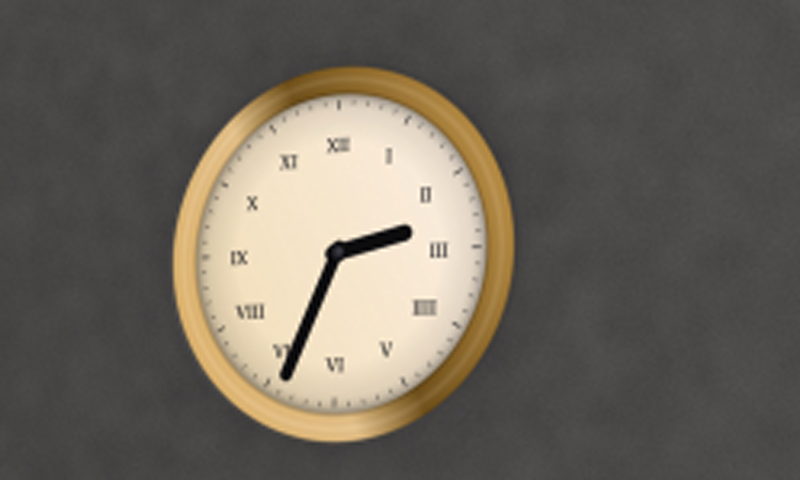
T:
2:34
